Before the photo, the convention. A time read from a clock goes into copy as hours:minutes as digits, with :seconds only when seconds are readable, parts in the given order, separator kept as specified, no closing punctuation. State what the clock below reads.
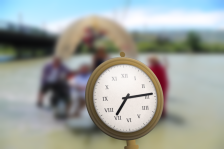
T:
7:14
